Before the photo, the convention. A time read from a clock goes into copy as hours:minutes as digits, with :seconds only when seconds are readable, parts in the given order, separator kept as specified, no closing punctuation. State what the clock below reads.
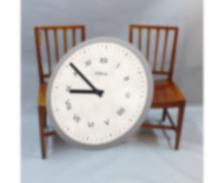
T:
8:51
